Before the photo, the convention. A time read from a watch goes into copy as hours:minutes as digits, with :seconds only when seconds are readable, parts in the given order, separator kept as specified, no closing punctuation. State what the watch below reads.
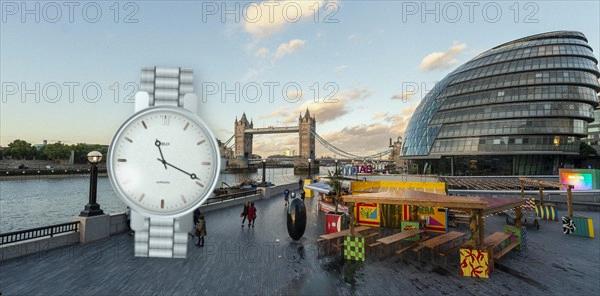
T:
11:19
